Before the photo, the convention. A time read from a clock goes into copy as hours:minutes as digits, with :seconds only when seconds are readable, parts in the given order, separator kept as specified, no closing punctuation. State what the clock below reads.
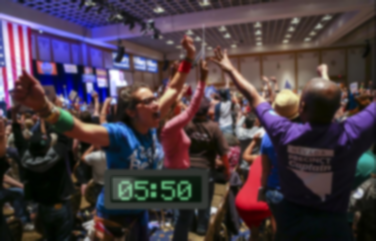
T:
5:50
